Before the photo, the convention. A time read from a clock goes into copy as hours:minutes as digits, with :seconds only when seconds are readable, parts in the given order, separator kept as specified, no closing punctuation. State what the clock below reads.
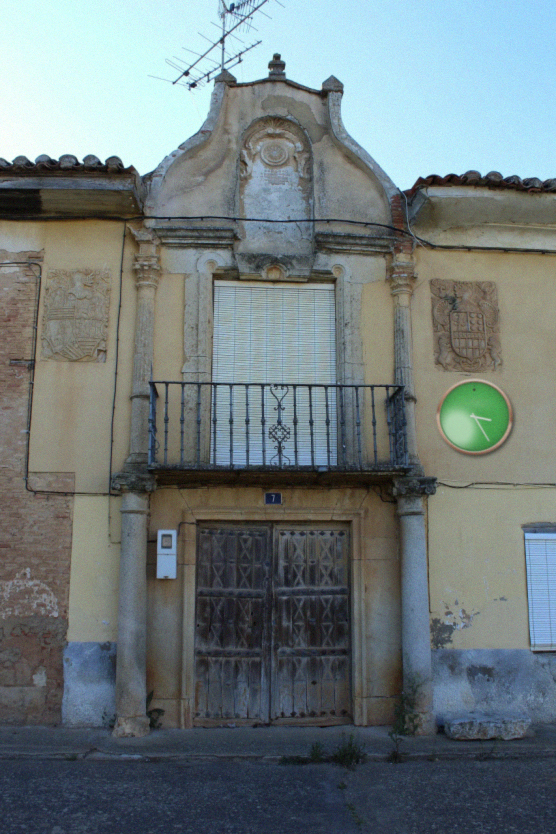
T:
3:25
